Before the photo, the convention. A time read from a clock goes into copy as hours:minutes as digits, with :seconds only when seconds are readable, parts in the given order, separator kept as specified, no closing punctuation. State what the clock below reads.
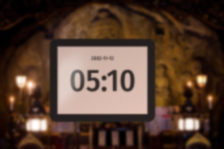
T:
5:10
